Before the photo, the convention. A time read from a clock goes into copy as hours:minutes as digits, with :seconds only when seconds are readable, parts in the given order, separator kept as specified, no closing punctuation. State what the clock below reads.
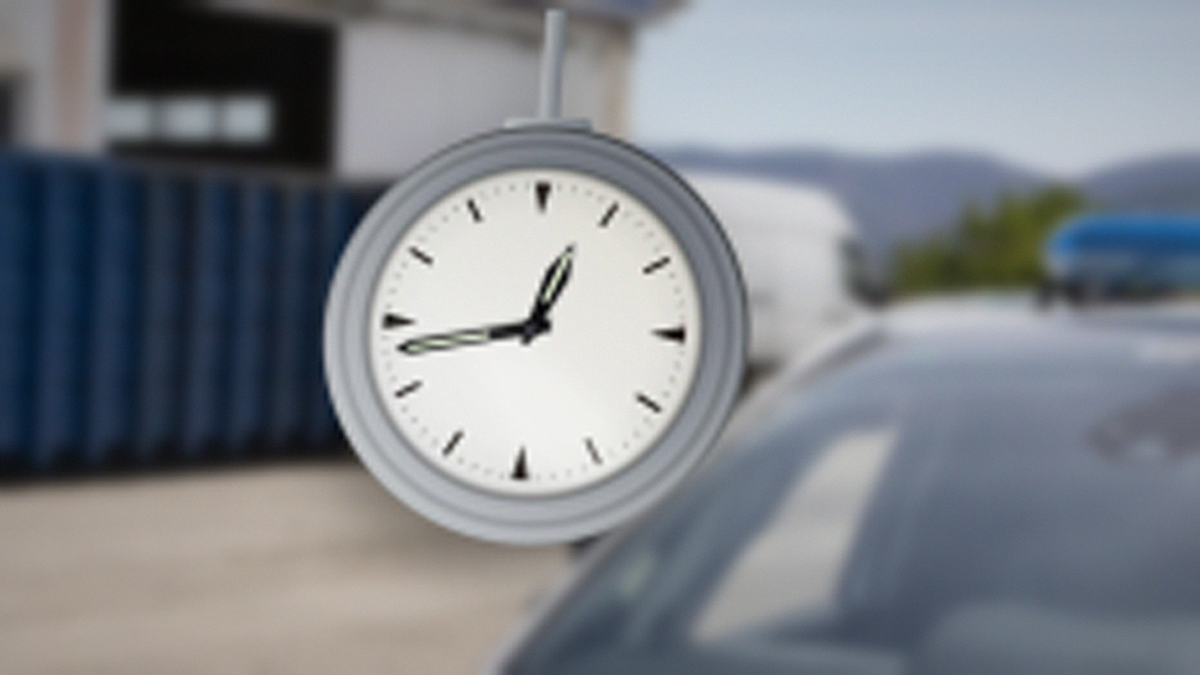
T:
12:43
